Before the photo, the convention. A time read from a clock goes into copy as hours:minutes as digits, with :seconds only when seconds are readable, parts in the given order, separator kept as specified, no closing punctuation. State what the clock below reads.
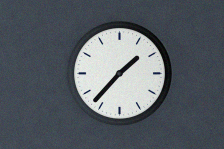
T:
1:37
